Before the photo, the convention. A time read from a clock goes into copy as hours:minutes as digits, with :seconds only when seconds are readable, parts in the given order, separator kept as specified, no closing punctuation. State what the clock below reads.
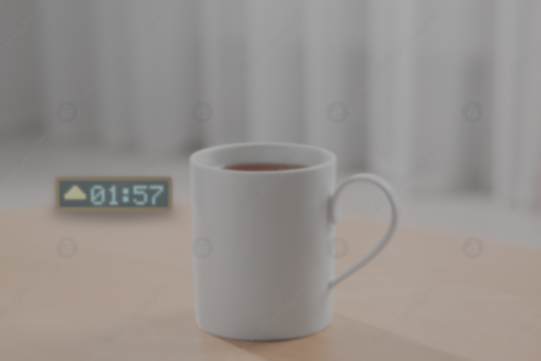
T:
1:57
